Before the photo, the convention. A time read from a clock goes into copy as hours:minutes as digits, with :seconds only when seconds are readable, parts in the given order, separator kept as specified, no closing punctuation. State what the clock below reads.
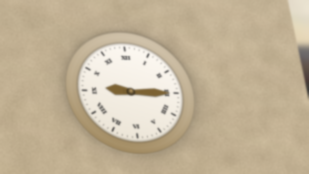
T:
9:15
